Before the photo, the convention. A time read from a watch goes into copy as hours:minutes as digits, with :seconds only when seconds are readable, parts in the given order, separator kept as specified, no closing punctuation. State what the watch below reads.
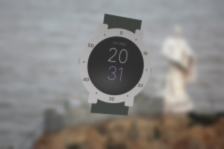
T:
20:31
